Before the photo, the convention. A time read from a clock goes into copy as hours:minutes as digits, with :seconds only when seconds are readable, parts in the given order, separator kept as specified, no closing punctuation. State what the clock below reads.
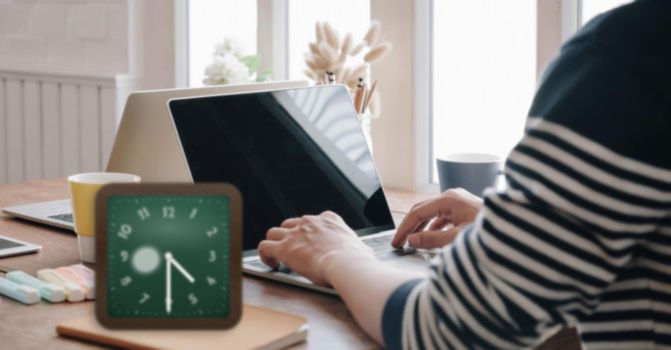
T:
4:30
